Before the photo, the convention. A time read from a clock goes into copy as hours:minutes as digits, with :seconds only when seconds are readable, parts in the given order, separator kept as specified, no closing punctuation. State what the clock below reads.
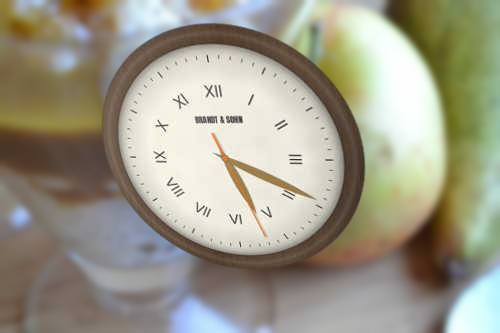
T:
5:19:27
